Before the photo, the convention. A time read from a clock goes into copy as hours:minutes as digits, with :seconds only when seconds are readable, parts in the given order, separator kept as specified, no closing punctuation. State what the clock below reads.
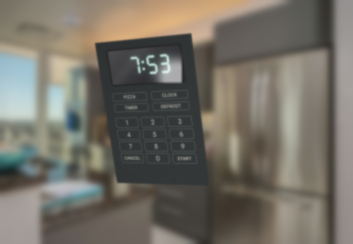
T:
7:53
